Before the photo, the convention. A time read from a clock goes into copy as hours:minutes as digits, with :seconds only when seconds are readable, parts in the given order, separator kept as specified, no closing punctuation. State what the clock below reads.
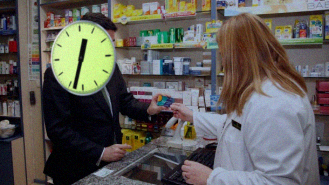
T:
12:33
